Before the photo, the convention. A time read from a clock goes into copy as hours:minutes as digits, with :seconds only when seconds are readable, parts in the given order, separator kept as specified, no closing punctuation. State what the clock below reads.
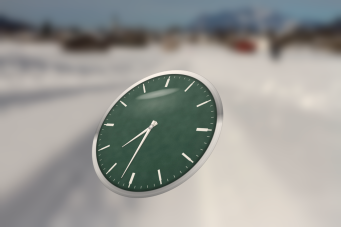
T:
7:32
